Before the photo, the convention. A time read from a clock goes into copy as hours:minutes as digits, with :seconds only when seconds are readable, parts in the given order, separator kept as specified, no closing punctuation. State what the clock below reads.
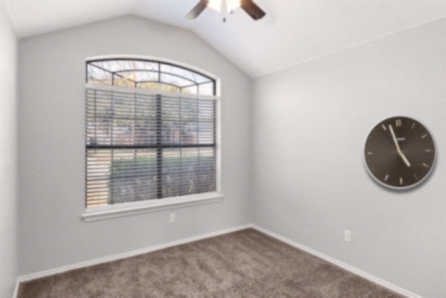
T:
4:57
